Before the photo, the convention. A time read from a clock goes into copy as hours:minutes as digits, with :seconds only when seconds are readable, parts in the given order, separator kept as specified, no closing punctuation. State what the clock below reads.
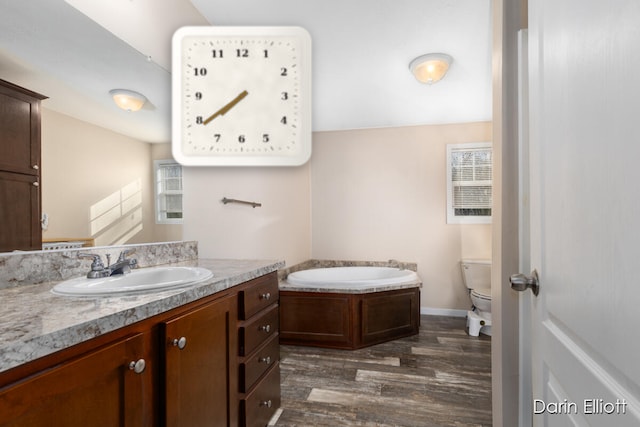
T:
7:39
